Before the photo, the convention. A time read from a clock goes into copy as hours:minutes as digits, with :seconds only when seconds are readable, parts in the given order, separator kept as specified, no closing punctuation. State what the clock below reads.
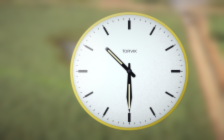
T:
10:30
